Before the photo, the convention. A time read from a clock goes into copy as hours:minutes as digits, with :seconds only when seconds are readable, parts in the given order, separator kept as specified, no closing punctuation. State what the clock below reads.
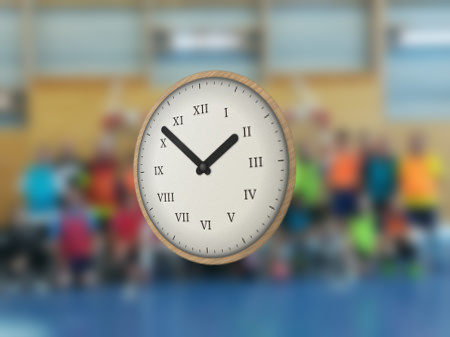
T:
1:52
